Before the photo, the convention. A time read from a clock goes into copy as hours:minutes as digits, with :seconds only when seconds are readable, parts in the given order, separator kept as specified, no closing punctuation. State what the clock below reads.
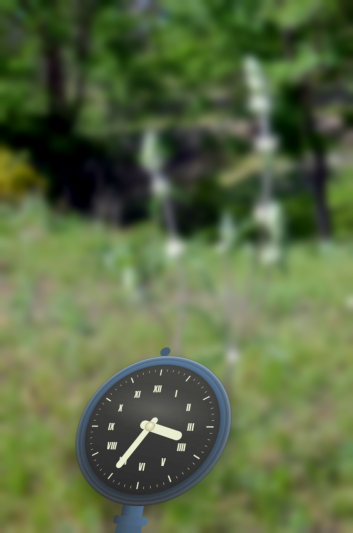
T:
3:35
